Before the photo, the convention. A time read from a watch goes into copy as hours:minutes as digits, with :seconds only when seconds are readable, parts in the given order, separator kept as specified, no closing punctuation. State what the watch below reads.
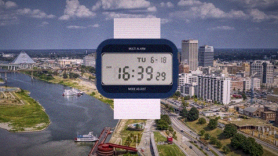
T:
16:39:29
